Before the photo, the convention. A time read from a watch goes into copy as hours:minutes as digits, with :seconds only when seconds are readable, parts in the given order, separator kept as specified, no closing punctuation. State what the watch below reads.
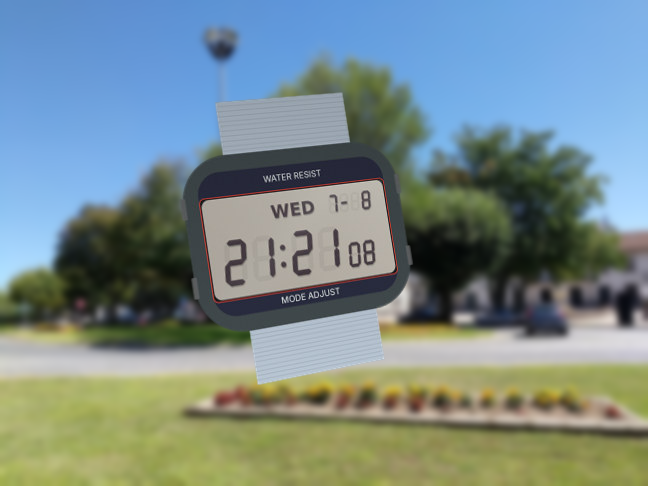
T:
21:21:08
